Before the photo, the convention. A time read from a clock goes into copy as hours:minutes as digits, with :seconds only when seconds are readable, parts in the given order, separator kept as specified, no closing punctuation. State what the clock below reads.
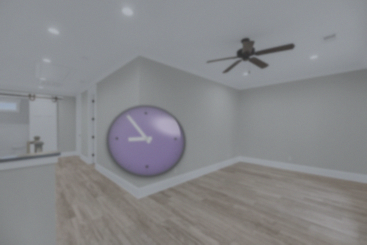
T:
8:54
